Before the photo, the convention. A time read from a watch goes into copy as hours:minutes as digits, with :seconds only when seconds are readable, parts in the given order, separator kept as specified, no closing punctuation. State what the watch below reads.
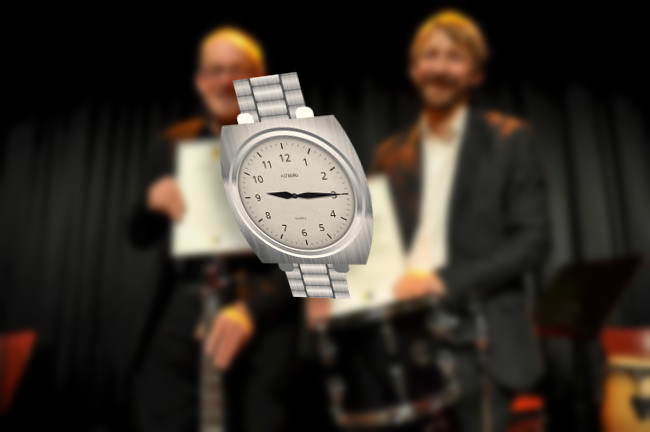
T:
9:15
